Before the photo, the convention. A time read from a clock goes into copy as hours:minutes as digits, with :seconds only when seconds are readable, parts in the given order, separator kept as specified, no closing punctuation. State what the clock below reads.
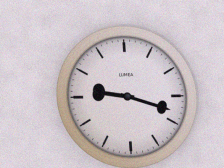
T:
9:18
